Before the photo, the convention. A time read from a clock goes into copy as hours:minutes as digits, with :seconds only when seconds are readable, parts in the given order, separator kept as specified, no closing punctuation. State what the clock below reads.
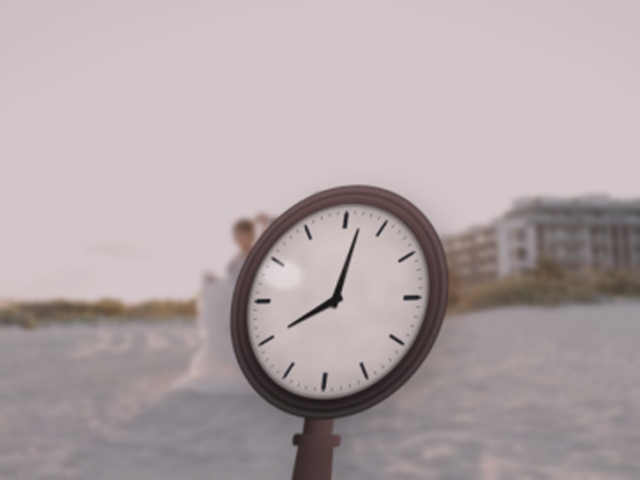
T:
8:02
